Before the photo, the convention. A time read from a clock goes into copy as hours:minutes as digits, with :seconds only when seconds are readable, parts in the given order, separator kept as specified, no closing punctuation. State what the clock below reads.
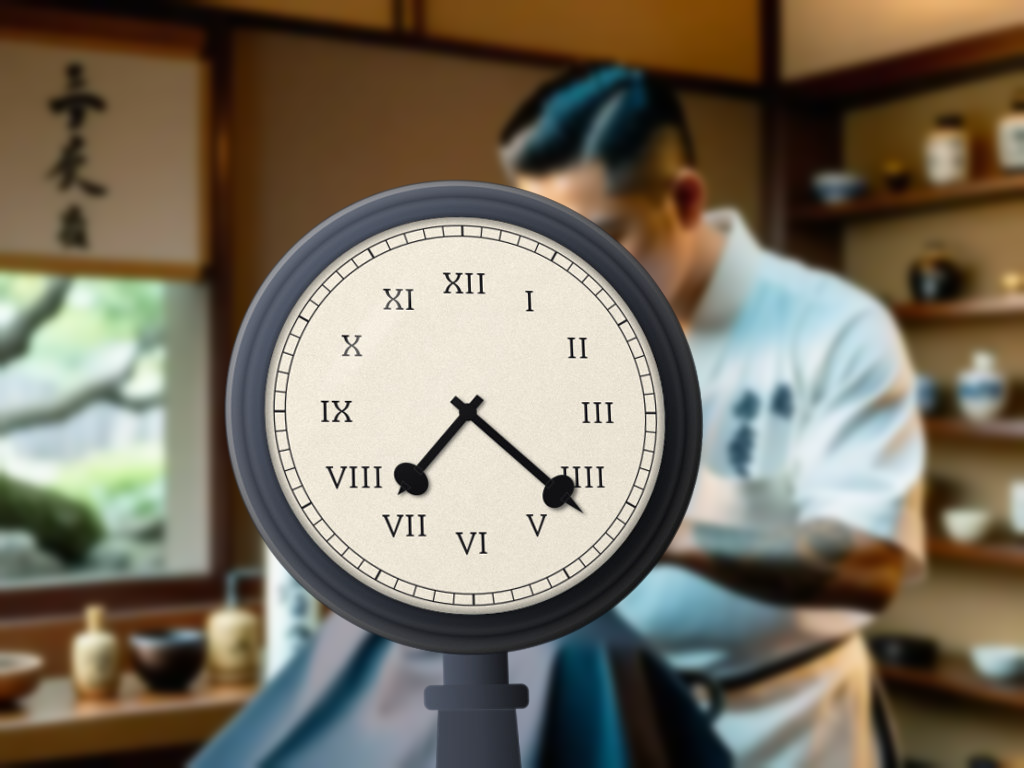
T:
7:22
